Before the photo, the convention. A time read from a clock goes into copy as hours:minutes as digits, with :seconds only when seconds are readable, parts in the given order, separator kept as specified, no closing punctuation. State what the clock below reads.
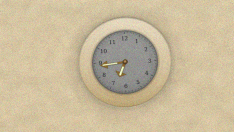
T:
6:44
